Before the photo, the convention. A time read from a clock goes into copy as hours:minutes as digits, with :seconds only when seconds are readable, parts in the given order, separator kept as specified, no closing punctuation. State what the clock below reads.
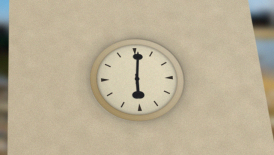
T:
6:01
